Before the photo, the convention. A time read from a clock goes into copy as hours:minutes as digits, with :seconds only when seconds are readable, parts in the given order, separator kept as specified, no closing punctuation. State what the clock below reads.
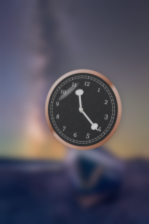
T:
11:21
